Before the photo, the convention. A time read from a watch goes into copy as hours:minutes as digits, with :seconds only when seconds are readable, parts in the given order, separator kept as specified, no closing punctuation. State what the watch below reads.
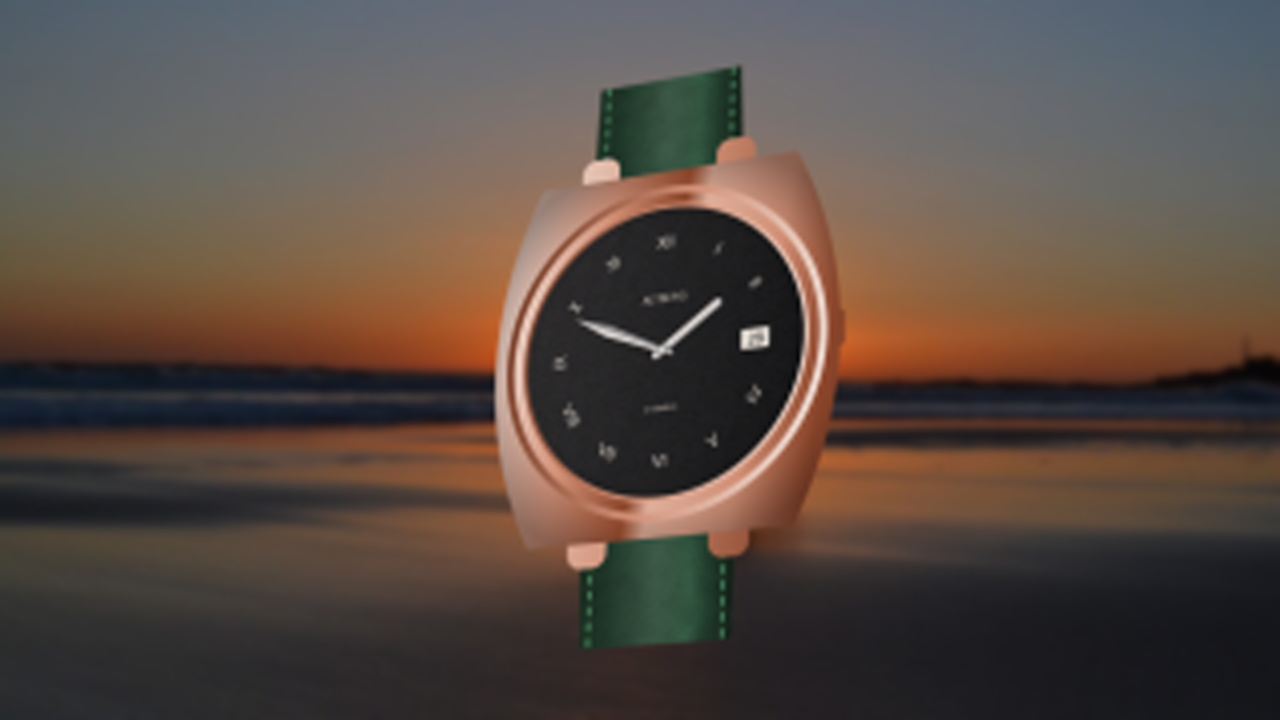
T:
1:49
